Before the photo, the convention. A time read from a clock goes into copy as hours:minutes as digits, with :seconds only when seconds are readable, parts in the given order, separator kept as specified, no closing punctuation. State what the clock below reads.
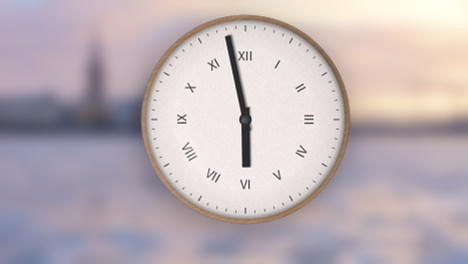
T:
5:58
